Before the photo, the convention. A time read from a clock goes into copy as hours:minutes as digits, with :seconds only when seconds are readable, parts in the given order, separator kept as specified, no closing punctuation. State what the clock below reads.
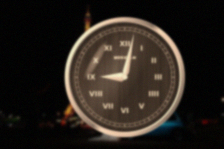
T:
9:02
